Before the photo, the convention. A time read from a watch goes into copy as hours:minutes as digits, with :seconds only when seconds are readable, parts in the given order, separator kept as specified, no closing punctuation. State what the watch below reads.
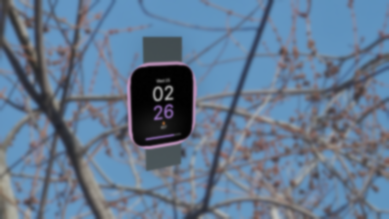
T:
2:26
